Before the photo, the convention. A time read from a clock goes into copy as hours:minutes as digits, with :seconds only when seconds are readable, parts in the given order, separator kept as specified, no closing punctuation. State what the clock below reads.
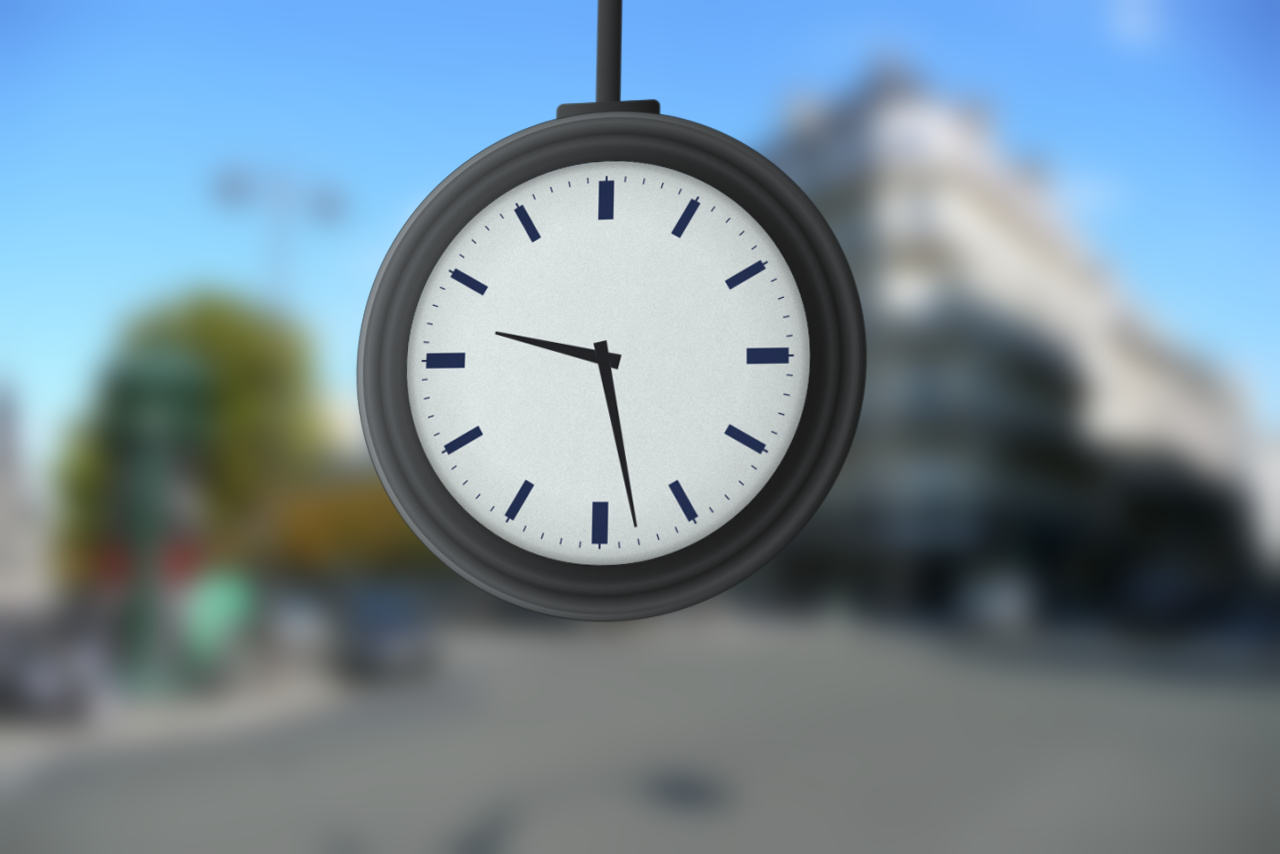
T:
9:28
